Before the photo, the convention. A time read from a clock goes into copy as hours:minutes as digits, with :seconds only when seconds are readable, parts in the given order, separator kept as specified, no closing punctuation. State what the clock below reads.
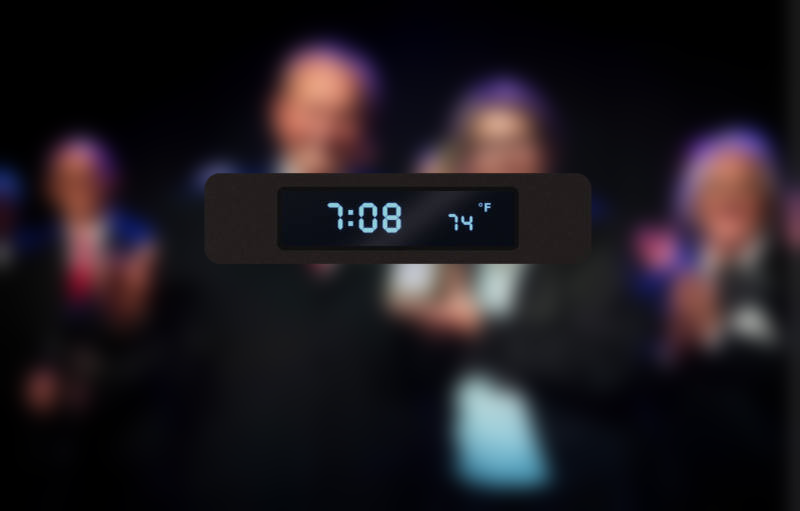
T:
7:08
